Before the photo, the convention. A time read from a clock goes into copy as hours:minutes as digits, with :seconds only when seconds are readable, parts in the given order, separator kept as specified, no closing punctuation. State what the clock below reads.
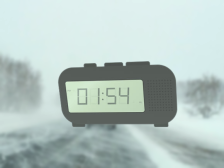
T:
1:54
